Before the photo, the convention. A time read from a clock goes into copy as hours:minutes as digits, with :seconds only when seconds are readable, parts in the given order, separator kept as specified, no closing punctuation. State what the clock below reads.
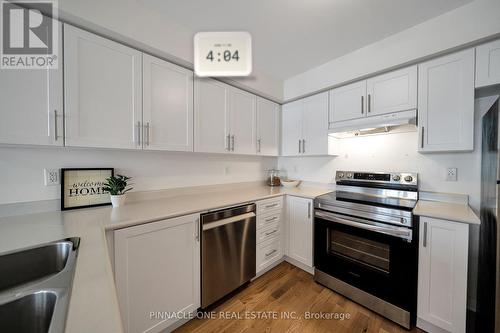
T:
4:04
